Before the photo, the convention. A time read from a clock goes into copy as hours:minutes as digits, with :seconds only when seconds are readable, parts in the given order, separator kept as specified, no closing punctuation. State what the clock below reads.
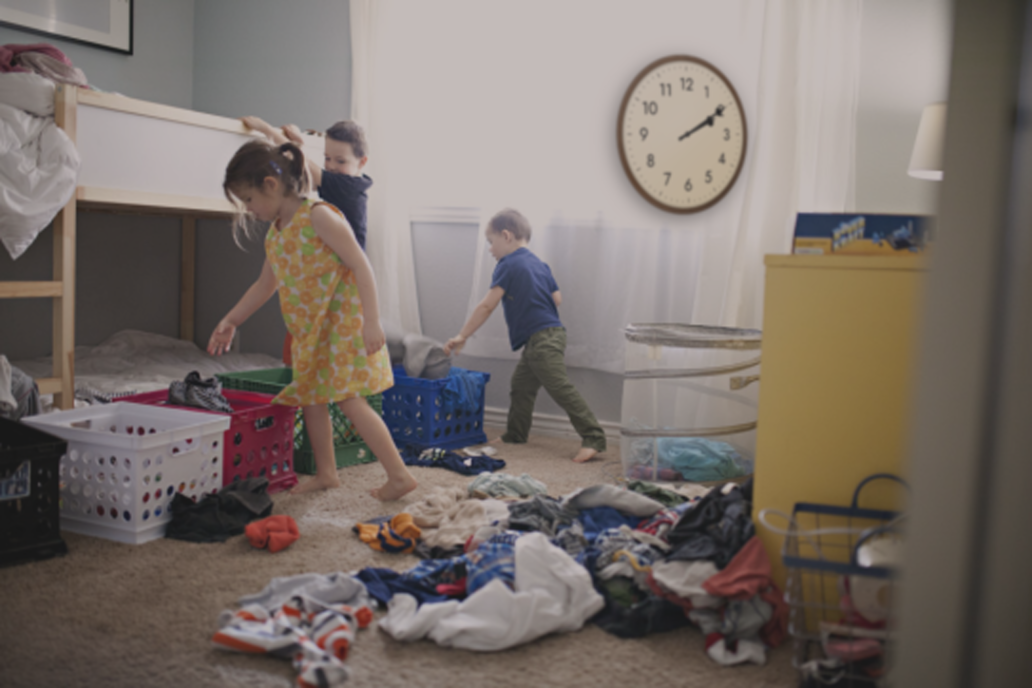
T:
2:10
